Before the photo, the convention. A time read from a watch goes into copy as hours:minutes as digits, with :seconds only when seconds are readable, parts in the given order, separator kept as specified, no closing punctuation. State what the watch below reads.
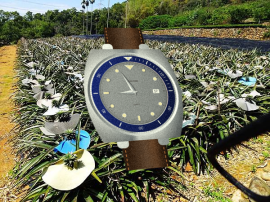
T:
8:56
